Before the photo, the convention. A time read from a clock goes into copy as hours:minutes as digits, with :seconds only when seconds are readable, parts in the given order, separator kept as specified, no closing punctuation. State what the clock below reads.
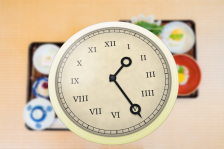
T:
1:25
